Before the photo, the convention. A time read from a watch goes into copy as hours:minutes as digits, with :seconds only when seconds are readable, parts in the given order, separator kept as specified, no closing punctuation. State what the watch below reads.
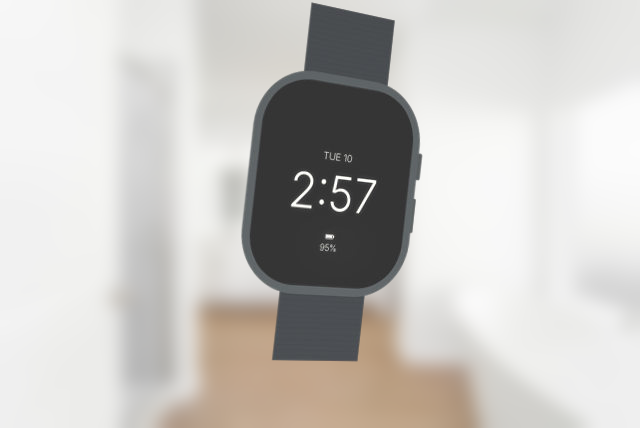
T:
2:57
